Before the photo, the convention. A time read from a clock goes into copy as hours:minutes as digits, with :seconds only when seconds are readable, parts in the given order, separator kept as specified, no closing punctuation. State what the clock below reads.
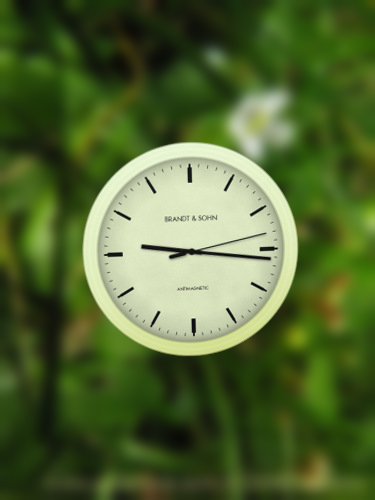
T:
9:16:13
